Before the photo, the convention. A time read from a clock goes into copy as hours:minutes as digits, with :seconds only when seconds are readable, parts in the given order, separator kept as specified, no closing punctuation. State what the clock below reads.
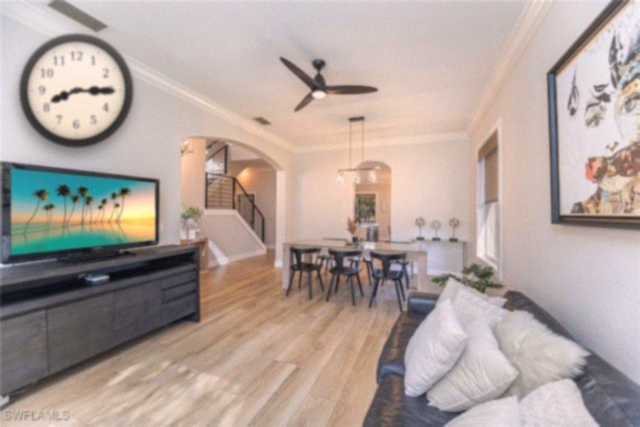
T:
8:15
